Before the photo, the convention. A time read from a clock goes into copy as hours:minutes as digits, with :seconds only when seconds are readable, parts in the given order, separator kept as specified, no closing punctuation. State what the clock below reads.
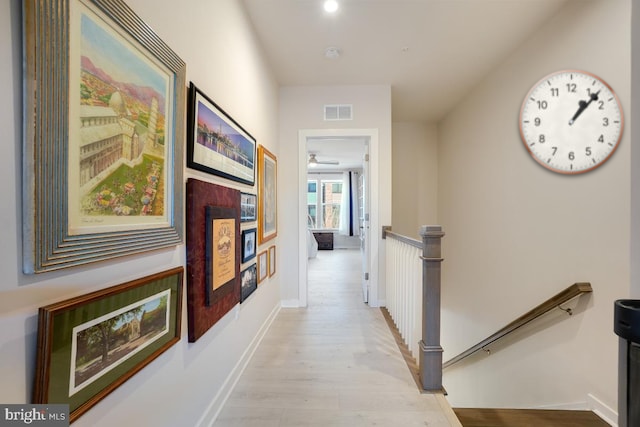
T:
1:07
